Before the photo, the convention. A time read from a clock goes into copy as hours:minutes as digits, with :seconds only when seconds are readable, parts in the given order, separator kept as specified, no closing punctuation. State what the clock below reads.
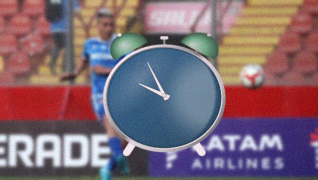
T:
9:56
